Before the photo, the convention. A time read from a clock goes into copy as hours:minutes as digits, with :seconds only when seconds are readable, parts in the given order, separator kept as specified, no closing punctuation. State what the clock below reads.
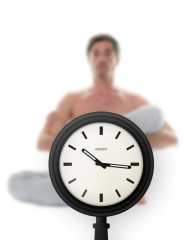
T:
10:16
